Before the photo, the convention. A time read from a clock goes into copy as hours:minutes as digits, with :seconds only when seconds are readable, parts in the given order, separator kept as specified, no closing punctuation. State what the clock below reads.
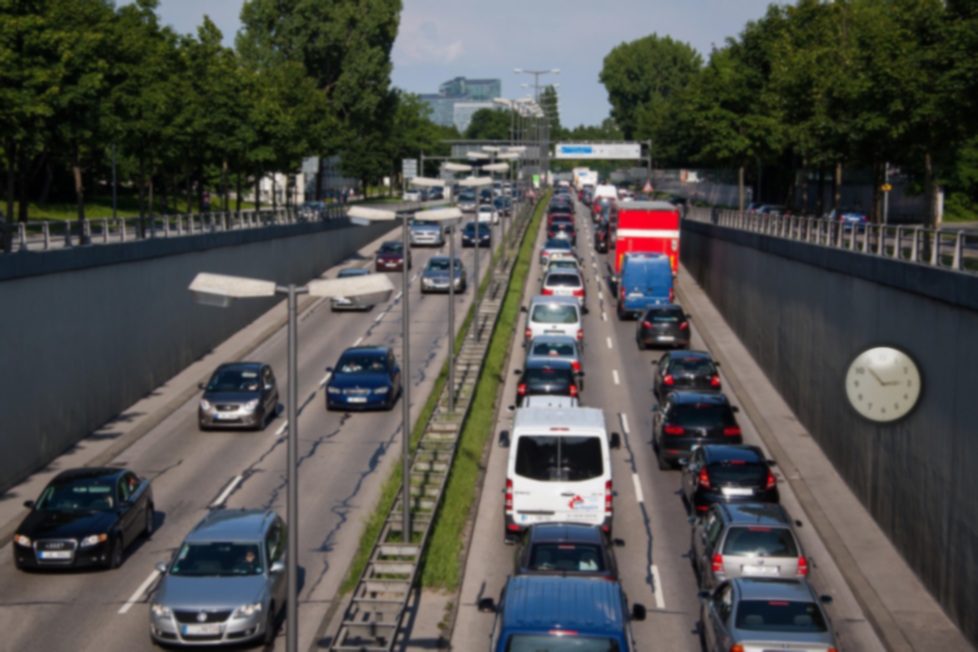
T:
2:53
